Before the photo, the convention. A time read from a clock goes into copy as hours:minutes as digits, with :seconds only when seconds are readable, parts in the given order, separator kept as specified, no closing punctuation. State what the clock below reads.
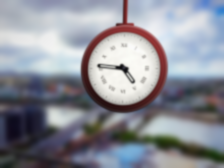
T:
4:46
